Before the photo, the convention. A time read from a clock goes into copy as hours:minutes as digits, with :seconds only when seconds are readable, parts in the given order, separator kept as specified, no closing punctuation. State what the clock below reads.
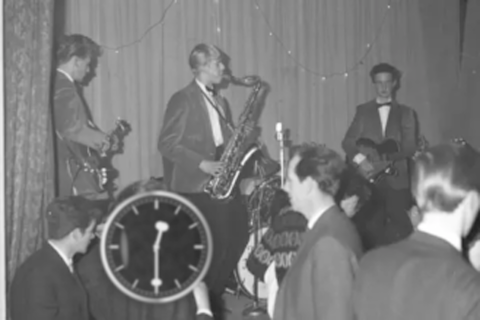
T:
12:30
